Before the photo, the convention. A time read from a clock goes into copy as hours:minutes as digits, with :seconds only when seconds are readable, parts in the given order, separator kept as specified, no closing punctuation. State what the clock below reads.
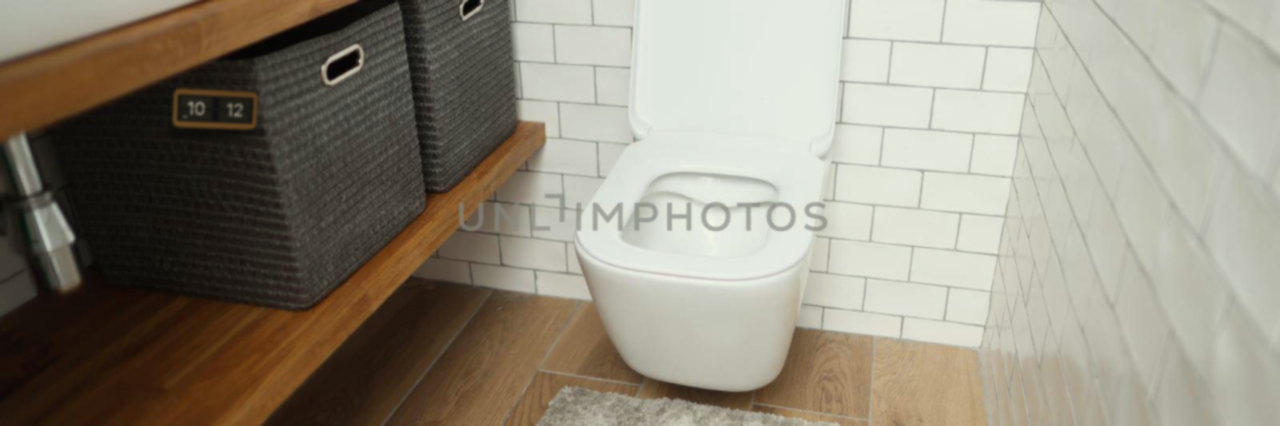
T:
10:12
